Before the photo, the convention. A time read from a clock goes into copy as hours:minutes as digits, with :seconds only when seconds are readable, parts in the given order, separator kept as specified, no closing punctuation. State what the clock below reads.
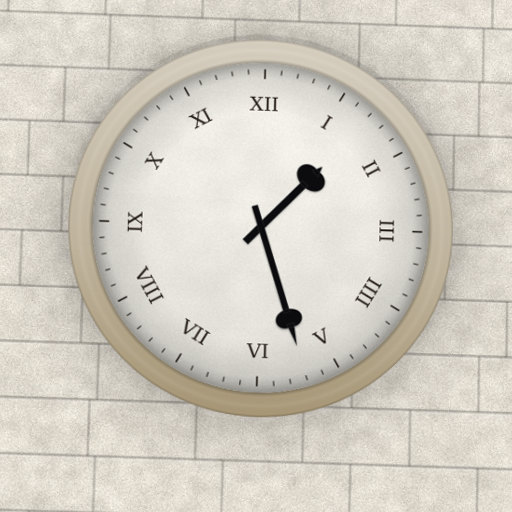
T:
1:27
